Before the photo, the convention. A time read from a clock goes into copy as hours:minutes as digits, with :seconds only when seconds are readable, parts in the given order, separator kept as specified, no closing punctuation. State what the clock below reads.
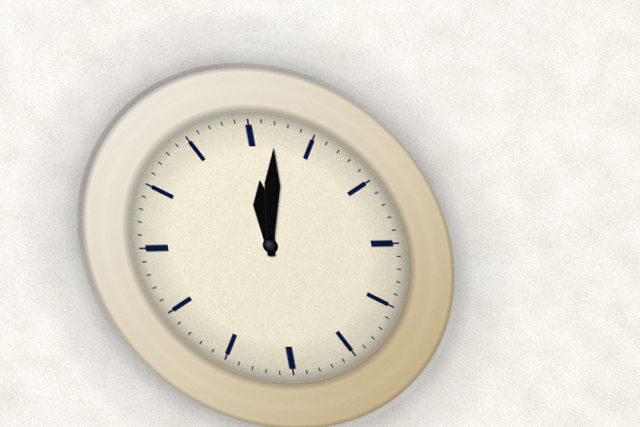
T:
12:02
